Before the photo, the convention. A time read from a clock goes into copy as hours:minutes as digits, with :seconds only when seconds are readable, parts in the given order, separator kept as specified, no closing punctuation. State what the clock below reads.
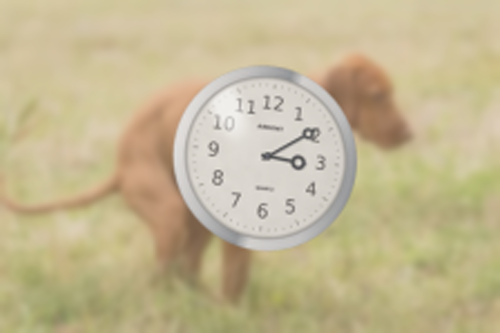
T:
3:09
